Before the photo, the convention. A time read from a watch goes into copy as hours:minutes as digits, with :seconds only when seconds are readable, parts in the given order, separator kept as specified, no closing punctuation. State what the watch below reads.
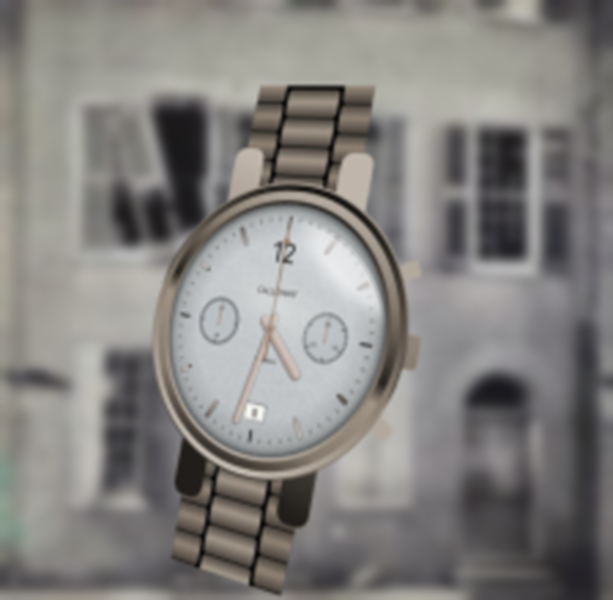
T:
4:32
